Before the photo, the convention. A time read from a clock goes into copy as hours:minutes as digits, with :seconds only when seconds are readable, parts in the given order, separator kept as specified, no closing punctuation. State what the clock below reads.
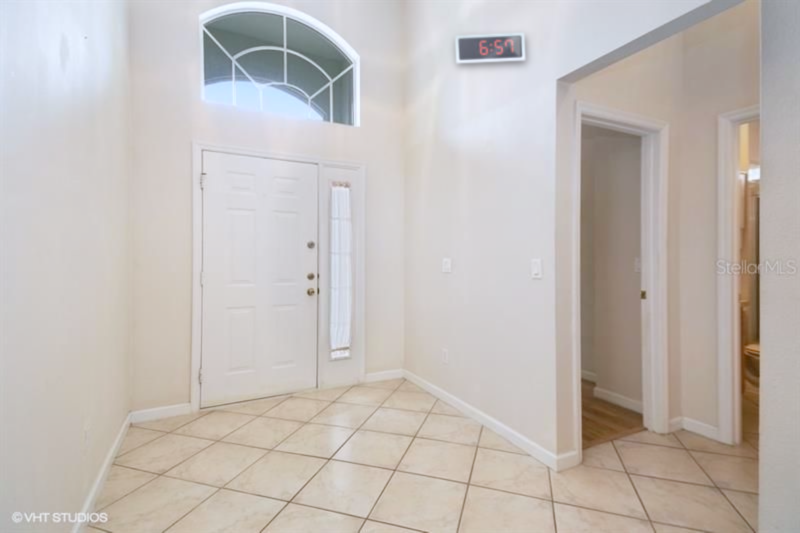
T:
6:57
